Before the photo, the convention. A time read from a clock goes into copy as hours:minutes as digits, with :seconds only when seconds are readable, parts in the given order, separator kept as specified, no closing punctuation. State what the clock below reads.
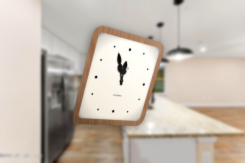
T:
11:56
